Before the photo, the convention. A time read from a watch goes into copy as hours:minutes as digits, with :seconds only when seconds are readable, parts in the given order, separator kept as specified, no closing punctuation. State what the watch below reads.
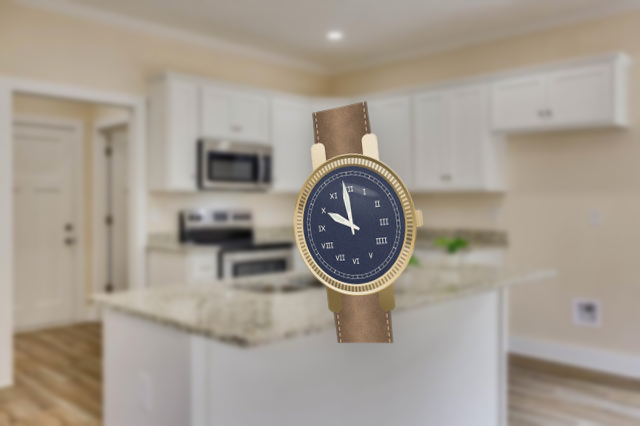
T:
9:59
